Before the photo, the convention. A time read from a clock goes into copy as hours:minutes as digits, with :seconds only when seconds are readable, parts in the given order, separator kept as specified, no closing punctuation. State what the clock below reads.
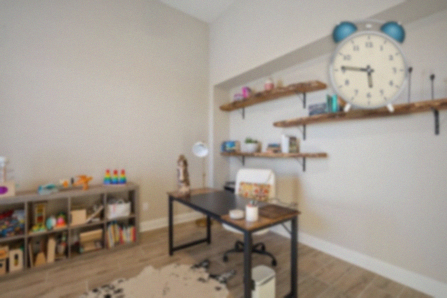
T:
5:46
